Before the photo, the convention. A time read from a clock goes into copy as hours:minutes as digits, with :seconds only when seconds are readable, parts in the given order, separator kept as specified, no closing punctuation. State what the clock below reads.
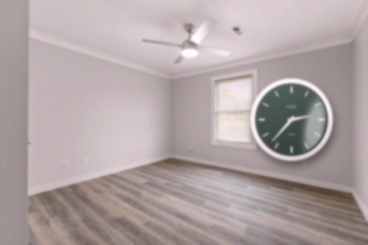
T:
2:37
